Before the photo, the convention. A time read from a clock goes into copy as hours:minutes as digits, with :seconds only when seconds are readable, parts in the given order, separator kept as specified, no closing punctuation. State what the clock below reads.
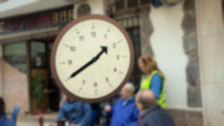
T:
1:40
